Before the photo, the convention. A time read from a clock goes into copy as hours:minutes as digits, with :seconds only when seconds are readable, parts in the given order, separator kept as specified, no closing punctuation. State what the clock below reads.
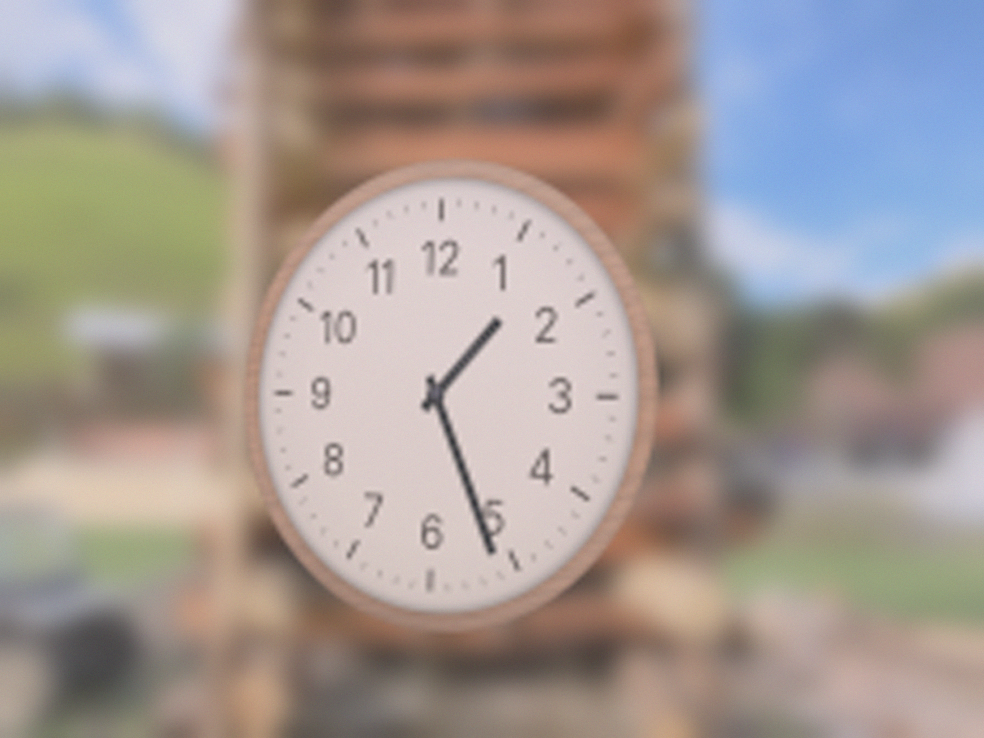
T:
1:26
